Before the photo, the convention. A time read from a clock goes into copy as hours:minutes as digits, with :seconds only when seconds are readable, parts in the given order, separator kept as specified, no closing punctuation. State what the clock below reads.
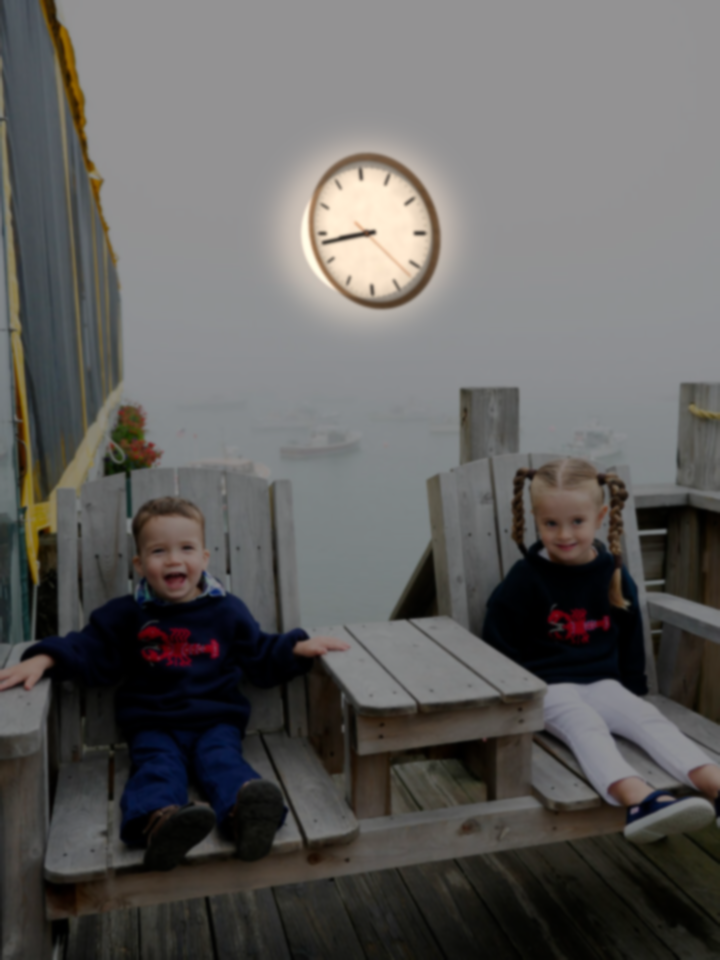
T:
8:43:22
